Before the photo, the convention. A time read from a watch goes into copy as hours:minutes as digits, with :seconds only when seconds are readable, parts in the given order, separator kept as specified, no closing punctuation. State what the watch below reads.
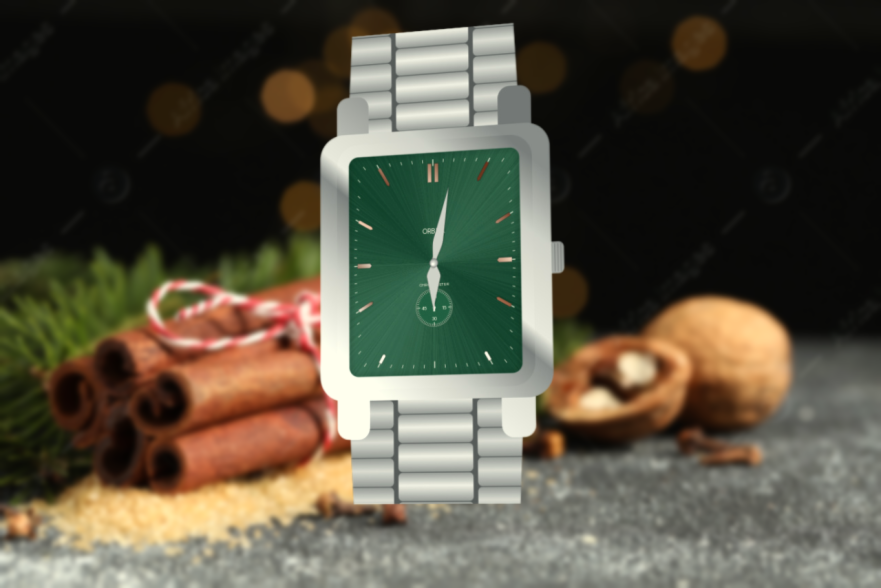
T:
6:02
